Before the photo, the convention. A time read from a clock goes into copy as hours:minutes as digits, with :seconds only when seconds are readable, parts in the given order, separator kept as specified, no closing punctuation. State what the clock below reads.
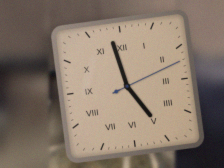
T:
4:58:12
